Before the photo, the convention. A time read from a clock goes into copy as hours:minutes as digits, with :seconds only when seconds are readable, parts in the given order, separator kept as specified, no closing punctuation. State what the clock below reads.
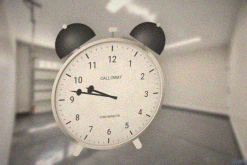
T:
9:47
